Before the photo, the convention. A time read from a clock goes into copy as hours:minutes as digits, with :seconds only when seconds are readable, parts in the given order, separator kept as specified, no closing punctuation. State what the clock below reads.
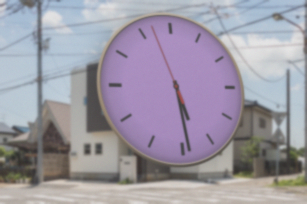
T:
5:28:57
